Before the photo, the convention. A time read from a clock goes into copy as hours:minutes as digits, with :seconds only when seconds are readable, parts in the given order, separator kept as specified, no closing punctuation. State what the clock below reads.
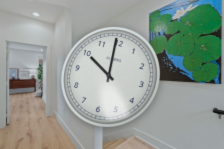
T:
9:59
